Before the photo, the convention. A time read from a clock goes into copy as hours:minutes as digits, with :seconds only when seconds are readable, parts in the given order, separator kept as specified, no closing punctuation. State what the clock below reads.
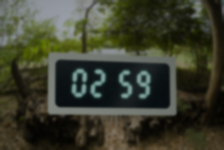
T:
2:59
